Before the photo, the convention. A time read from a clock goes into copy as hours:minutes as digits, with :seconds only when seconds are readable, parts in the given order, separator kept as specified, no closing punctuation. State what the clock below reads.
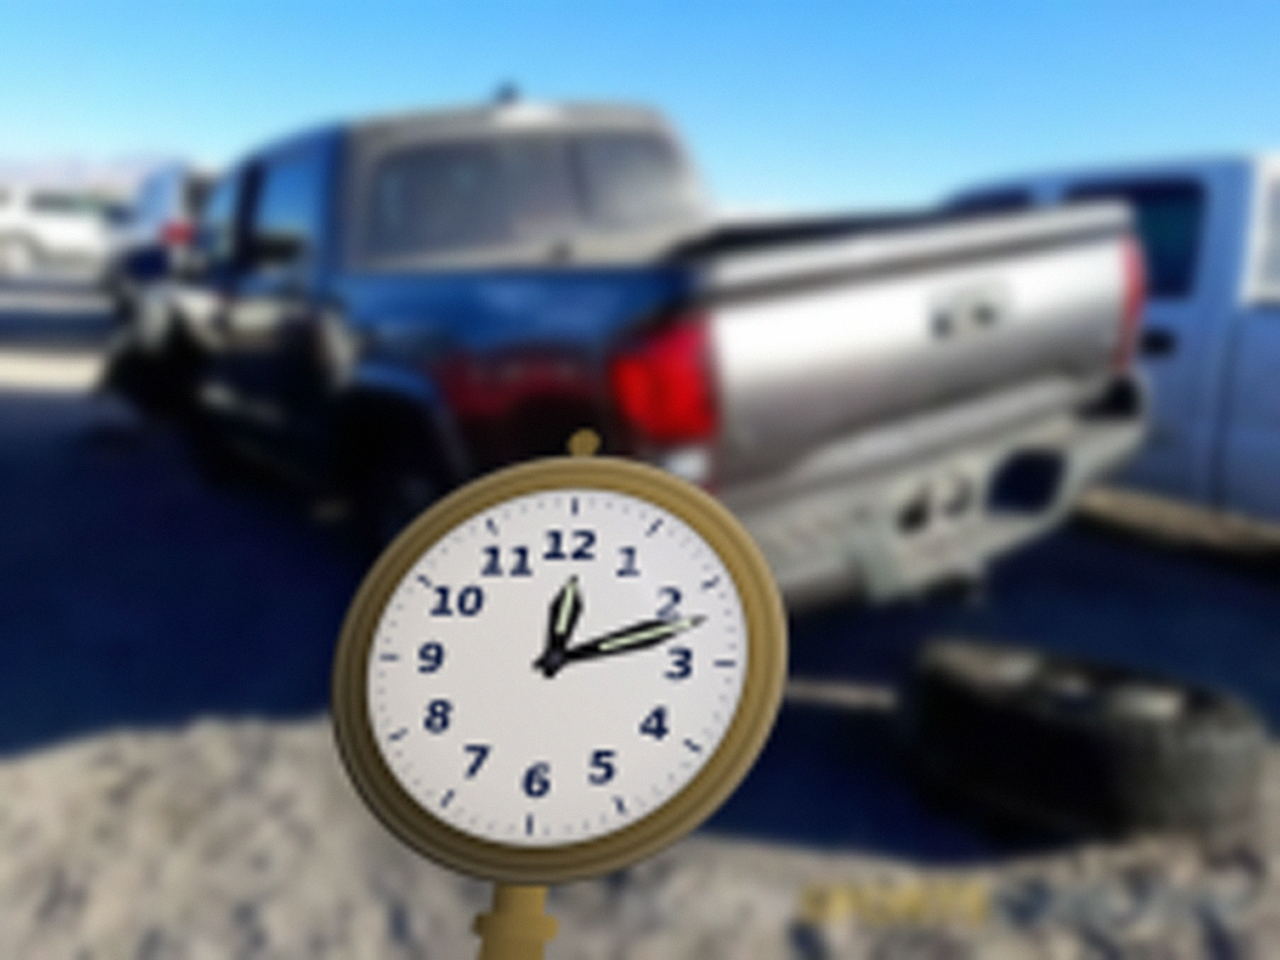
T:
12:12
